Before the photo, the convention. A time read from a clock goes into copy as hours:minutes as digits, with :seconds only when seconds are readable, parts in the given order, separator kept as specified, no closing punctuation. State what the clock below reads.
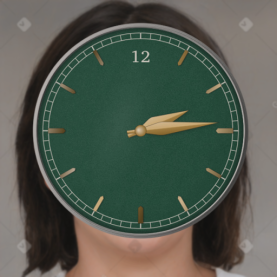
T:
2:14
